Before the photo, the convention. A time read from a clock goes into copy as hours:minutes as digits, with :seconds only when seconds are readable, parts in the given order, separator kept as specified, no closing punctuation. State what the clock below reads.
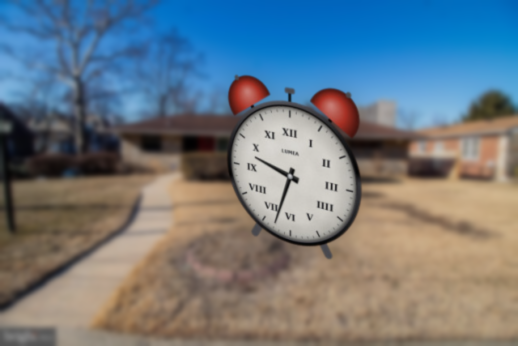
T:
9:33
